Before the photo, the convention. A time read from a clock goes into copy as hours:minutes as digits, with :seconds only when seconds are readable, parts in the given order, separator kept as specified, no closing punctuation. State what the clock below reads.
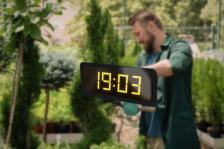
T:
19:03
